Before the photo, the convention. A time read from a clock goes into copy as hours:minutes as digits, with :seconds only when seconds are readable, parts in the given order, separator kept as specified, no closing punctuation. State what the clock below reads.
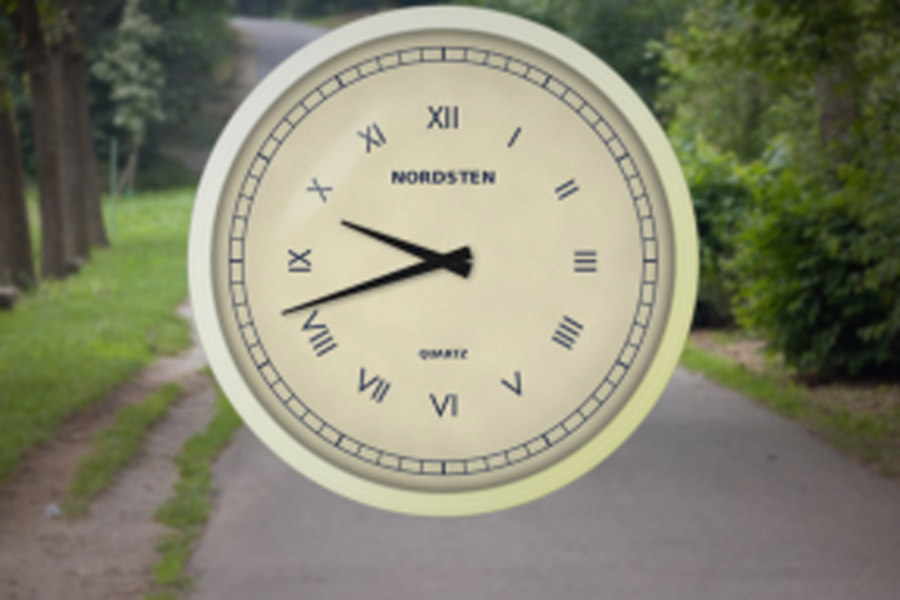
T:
9:42
